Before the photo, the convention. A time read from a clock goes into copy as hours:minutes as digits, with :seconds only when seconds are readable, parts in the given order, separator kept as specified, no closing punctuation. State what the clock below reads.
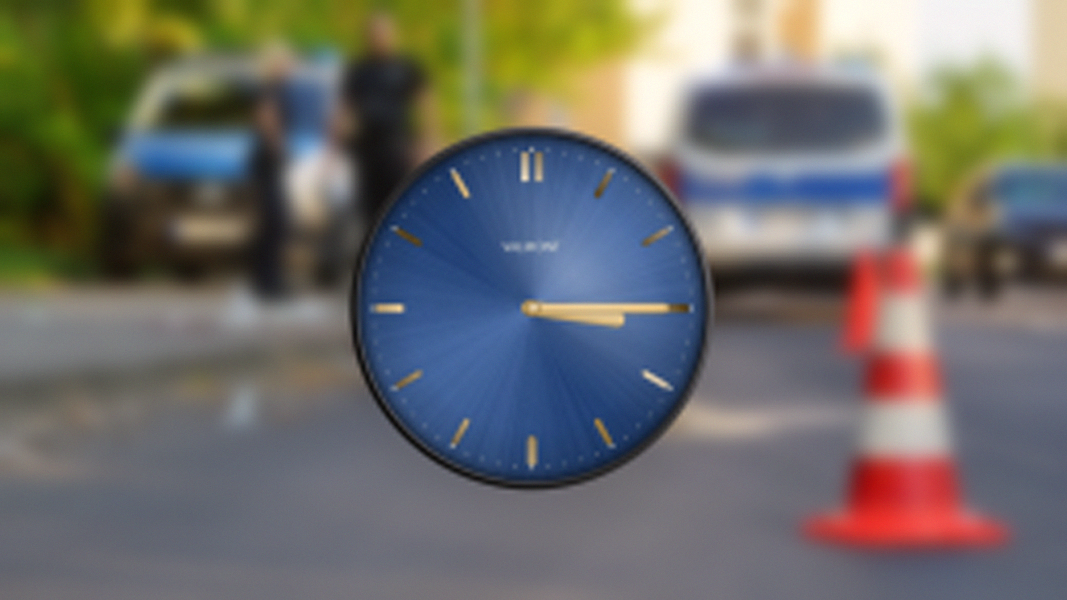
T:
3:15
